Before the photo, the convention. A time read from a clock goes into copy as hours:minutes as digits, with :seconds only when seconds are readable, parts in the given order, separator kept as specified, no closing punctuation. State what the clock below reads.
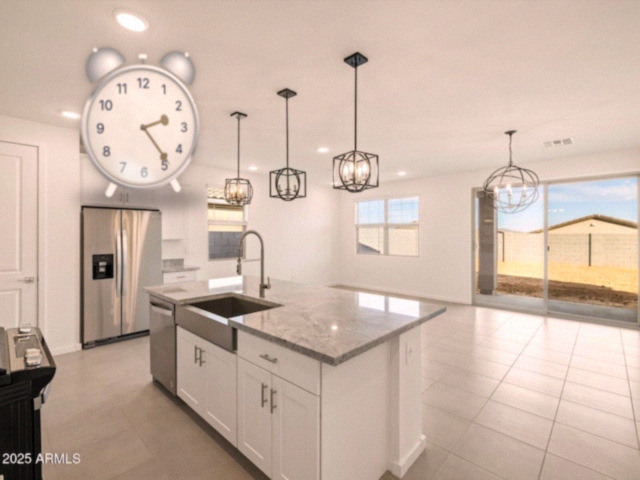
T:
2:24
